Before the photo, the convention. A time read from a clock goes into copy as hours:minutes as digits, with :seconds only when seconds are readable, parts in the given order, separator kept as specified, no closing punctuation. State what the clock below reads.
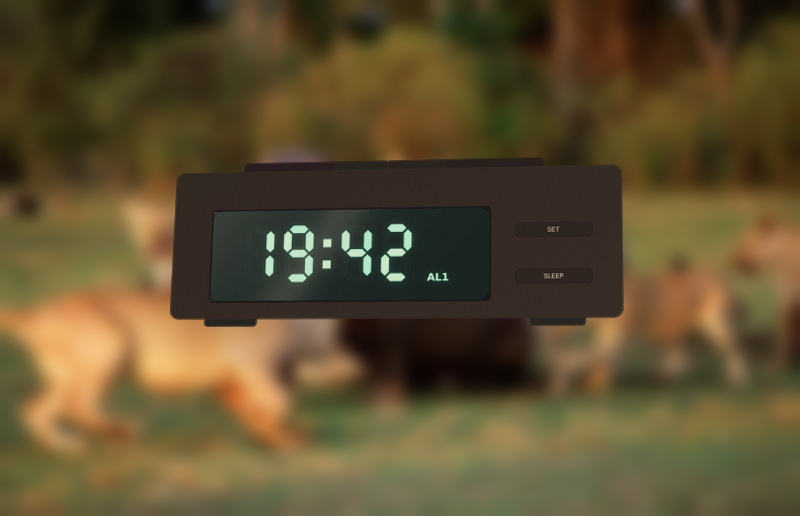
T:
19:42
